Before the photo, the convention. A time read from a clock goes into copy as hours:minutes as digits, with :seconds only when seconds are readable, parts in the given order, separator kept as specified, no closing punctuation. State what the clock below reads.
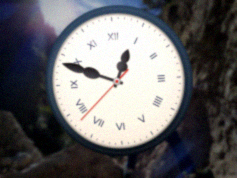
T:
12:48:38
